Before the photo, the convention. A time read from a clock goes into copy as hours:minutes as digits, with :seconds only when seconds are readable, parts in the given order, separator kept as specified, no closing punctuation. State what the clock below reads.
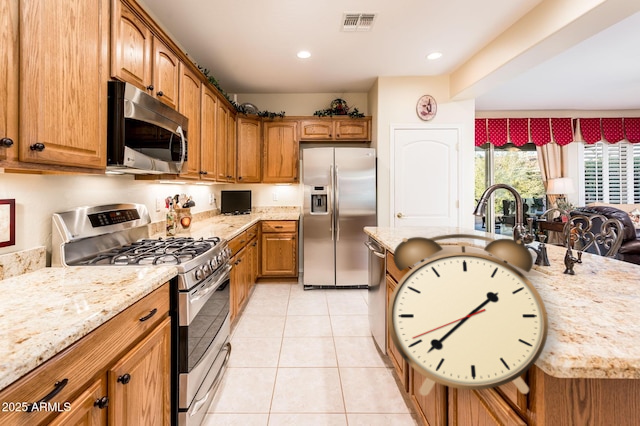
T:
1:37:41
